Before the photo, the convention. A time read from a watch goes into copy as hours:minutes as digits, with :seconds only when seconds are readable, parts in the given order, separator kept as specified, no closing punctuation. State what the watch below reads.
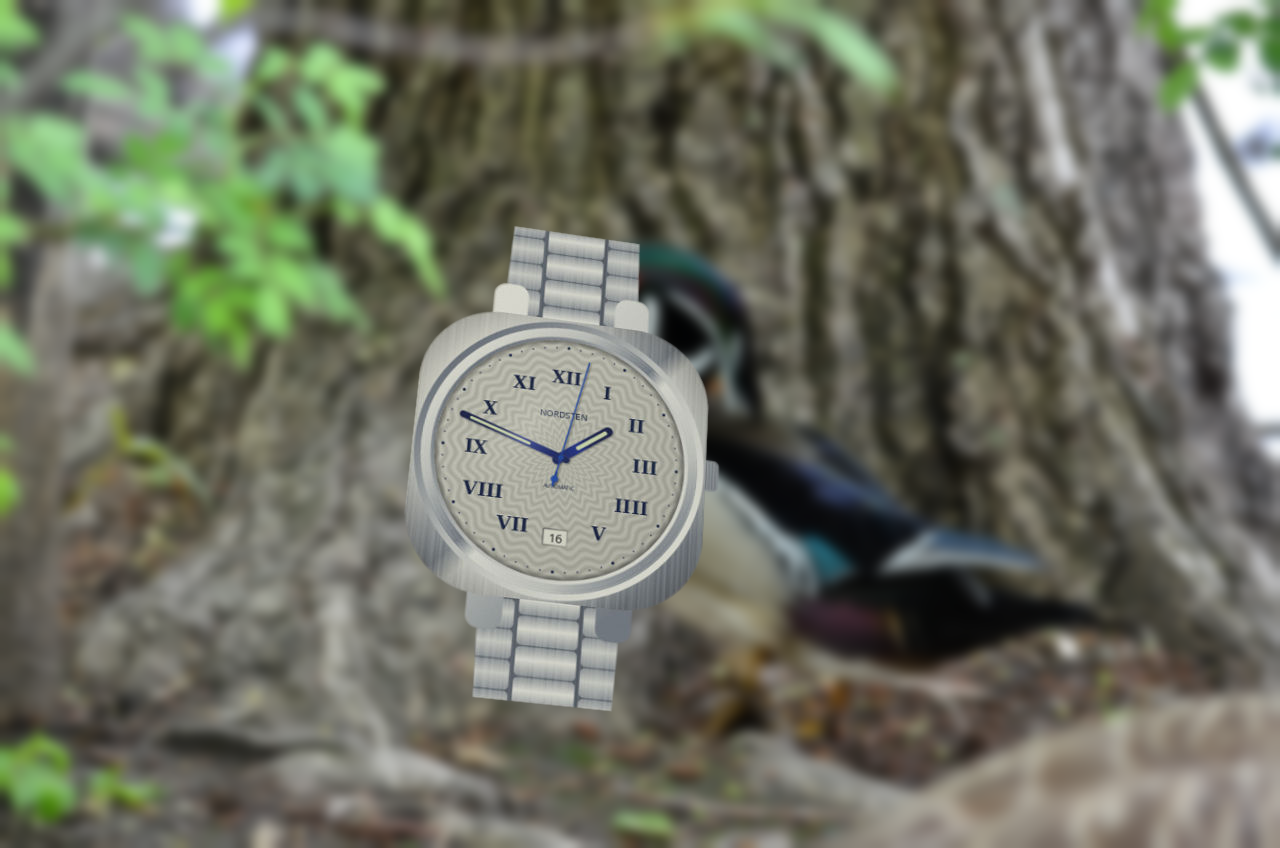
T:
1:48:02
